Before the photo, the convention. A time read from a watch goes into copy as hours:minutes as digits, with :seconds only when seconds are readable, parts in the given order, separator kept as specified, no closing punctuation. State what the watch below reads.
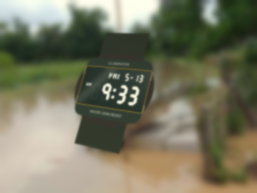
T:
9:33
